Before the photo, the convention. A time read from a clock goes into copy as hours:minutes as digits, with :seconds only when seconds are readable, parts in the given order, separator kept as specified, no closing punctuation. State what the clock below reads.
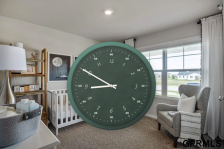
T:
8:50
